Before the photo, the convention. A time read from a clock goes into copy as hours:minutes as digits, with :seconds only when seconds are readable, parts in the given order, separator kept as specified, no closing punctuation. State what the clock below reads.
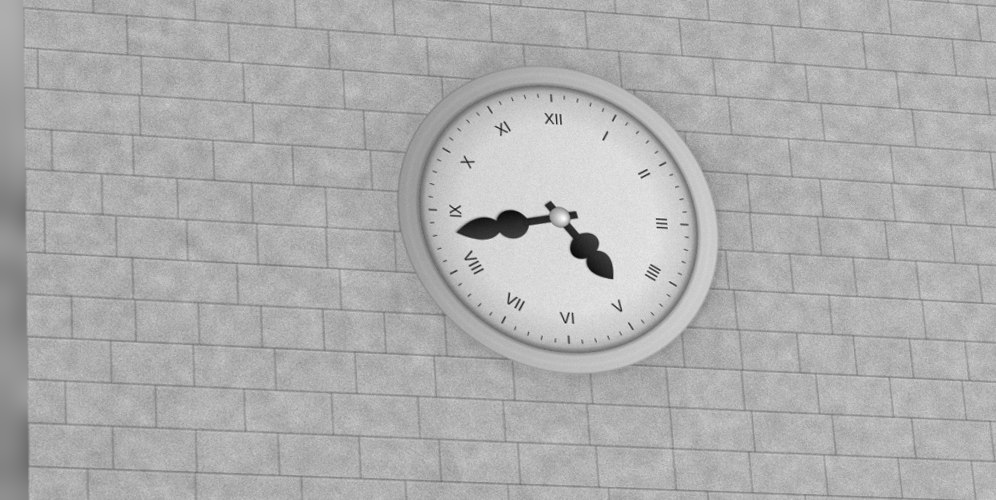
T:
4:43
